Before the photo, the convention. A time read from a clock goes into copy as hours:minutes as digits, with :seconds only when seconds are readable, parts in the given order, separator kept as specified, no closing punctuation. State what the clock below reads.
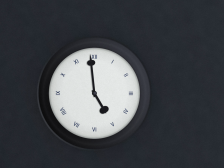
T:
4:59
